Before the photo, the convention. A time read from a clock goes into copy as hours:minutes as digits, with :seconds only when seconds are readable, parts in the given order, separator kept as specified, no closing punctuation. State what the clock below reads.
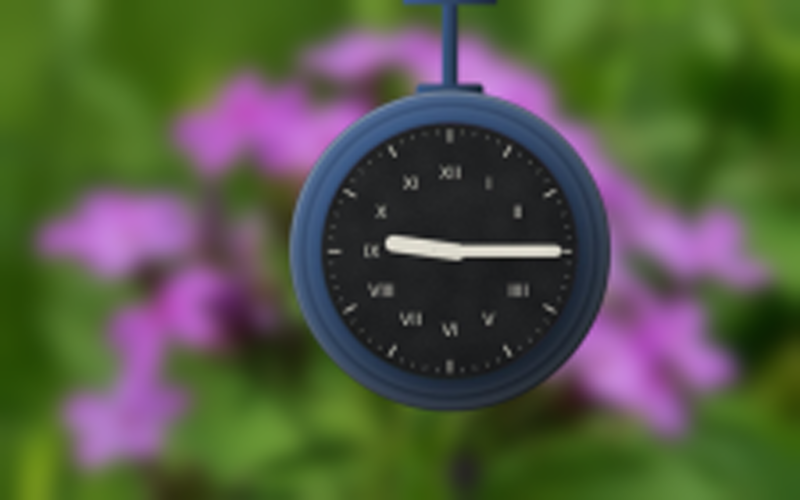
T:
9:15
